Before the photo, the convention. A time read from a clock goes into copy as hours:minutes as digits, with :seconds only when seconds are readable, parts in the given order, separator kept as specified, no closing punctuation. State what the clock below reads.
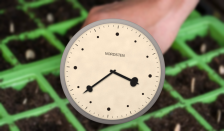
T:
3:38
